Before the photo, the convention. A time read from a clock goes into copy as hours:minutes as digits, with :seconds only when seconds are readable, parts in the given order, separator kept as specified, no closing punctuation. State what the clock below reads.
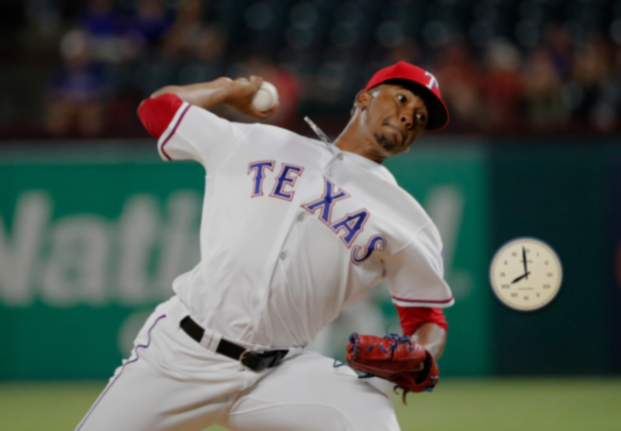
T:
7:59
